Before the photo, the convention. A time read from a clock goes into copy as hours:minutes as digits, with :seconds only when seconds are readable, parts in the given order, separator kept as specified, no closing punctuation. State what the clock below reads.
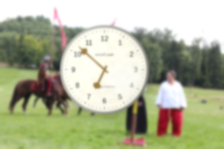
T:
6:52
